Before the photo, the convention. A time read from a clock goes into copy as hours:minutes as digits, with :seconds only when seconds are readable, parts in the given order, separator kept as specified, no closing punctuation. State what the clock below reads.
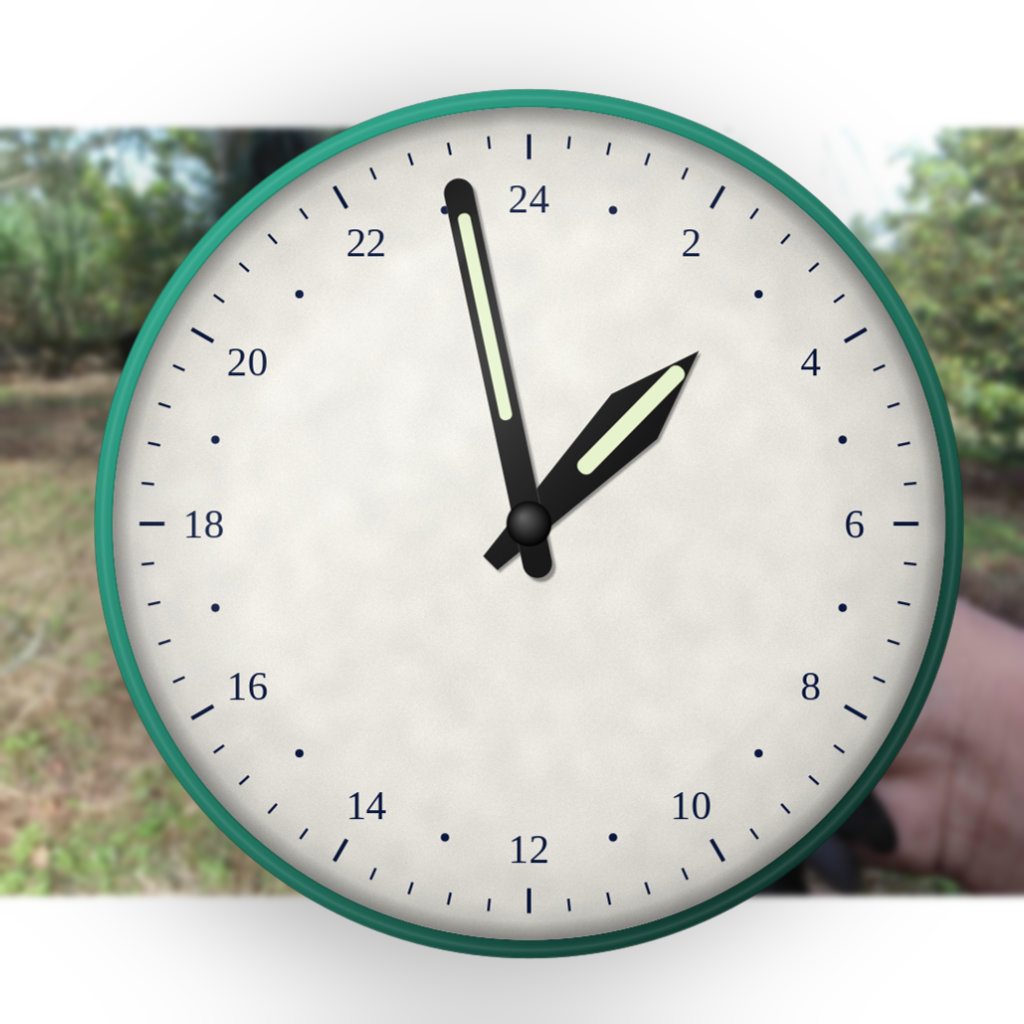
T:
2:58
